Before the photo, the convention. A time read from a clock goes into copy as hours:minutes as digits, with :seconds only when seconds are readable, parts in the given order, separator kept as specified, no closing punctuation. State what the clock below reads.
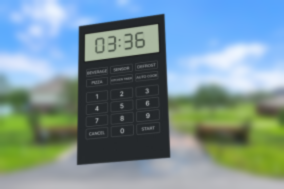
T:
3:36
